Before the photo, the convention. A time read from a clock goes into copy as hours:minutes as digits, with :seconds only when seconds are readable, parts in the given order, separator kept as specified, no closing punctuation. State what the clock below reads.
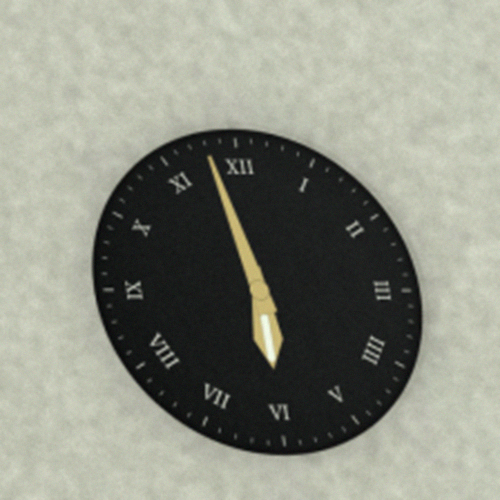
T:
5:58
